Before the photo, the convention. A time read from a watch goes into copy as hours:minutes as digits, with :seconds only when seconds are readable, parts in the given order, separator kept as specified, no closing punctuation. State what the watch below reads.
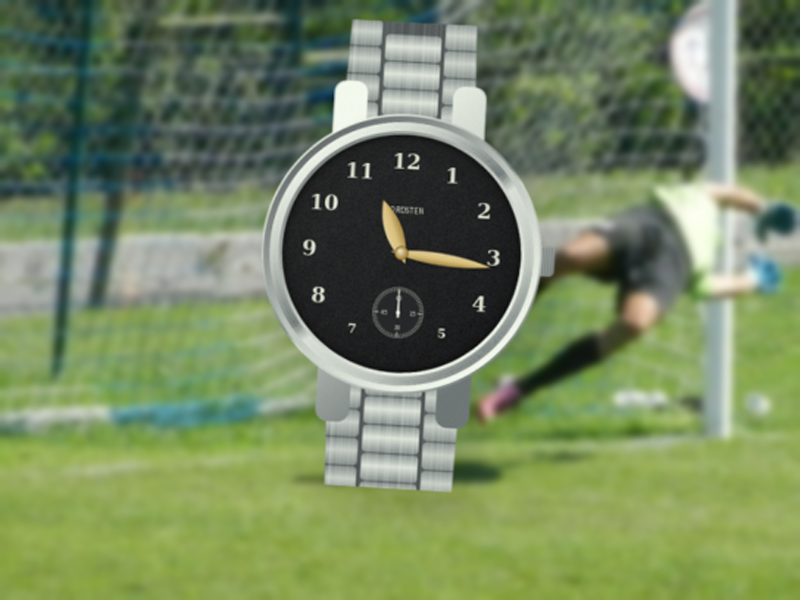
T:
11:16
